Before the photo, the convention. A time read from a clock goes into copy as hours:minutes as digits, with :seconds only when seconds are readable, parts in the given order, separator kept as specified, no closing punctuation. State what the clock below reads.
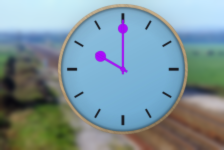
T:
10:00
